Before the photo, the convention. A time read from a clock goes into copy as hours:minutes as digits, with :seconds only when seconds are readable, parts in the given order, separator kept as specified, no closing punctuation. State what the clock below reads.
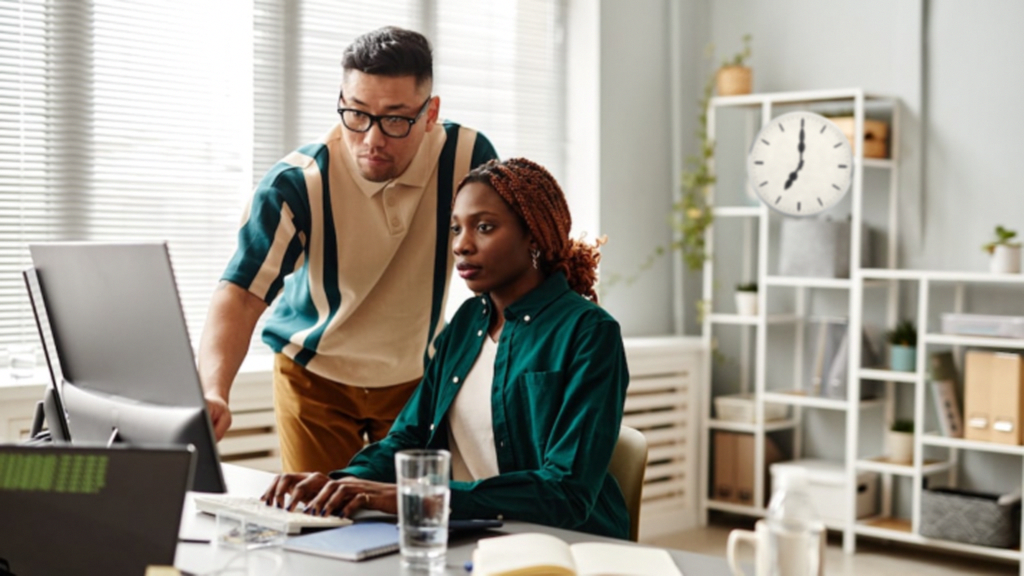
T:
7:00
